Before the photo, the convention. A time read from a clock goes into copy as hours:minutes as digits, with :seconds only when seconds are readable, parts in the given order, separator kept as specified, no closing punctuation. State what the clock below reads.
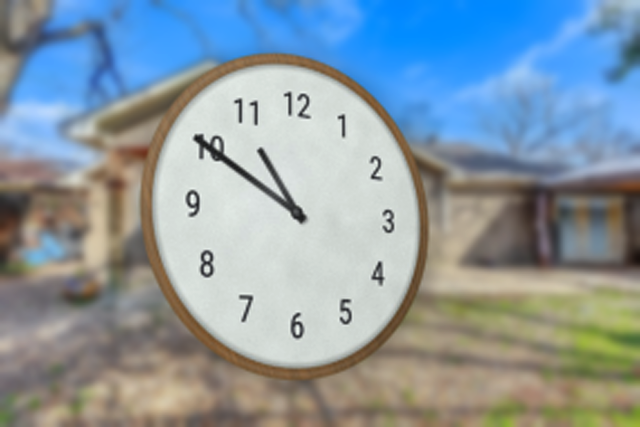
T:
10:50
